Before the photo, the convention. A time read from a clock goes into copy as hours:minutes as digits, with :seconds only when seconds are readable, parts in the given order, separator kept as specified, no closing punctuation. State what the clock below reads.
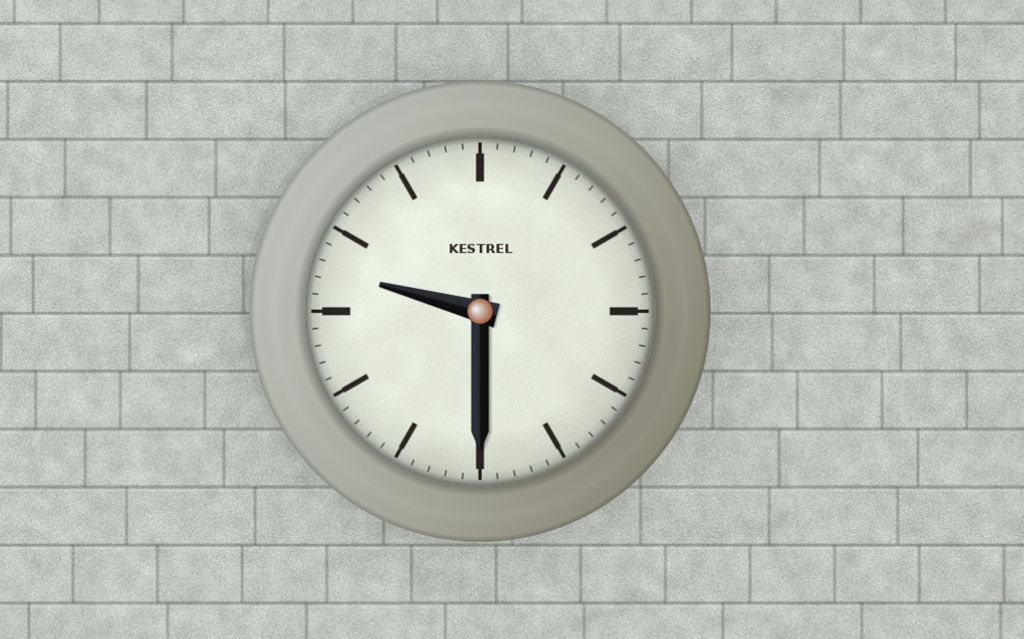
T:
9:30
